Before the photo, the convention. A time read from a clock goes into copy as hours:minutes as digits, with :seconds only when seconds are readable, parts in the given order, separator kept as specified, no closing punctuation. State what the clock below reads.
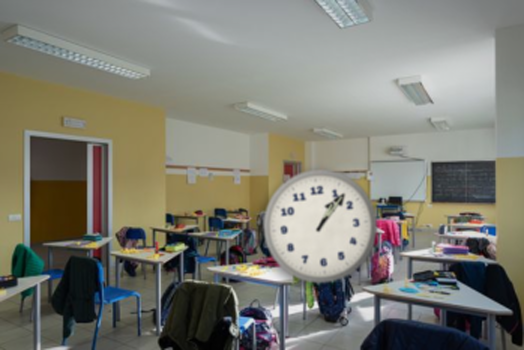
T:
1:07
